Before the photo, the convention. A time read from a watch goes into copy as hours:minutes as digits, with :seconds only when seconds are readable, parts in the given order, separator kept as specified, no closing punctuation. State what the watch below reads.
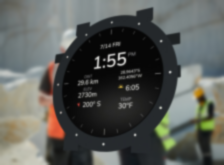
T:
1:55
